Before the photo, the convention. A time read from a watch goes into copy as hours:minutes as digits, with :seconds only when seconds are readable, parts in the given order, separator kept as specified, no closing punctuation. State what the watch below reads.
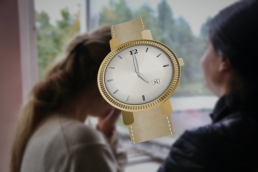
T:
5:00
